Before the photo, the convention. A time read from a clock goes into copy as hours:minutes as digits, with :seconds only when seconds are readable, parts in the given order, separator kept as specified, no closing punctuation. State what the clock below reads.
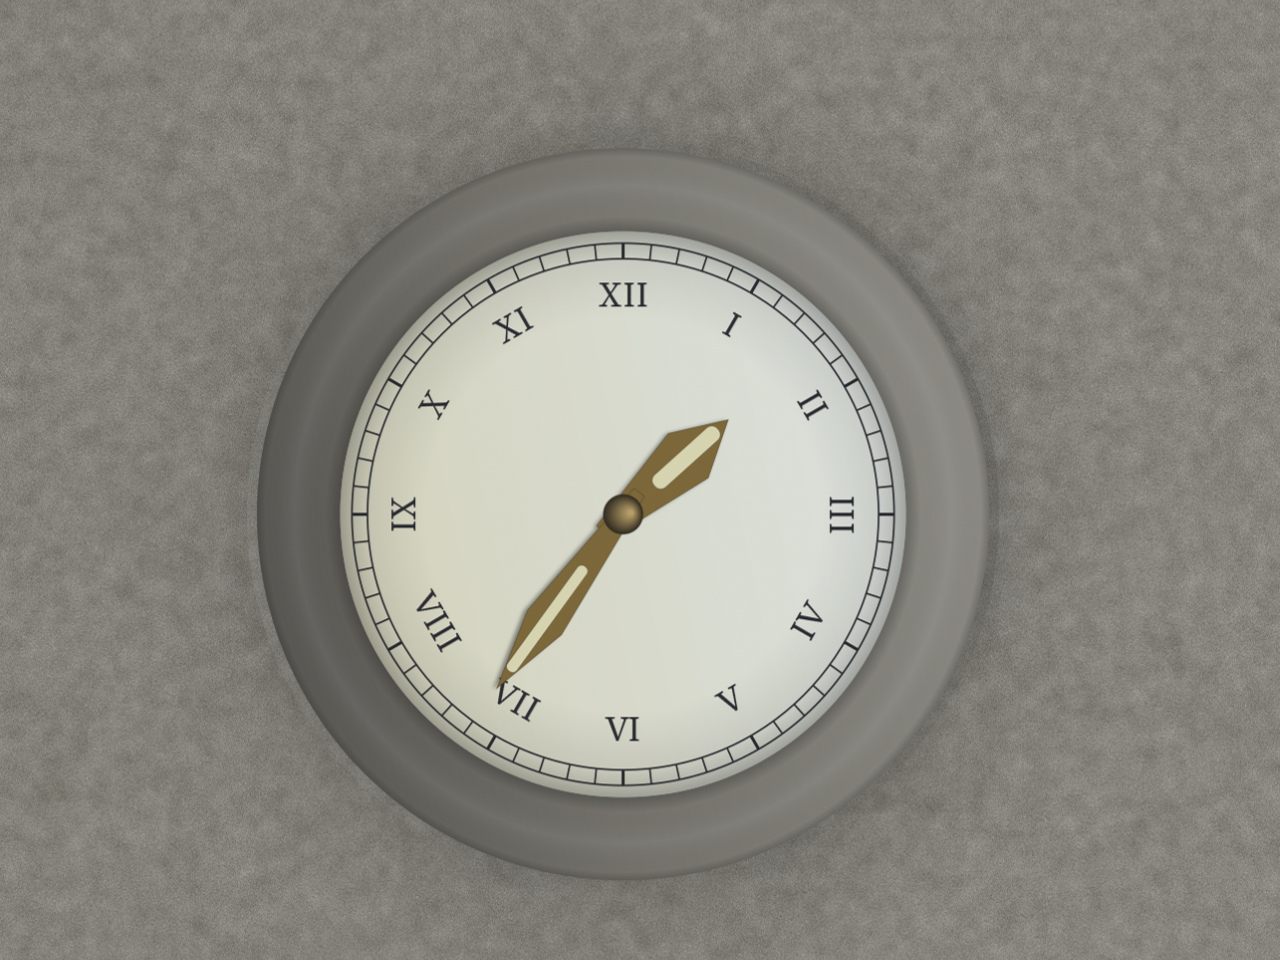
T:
1:36
